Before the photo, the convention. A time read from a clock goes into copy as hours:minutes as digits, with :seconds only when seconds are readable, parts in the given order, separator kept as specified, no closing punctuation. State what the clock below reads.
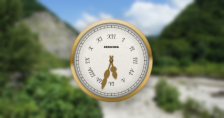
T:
5:33
